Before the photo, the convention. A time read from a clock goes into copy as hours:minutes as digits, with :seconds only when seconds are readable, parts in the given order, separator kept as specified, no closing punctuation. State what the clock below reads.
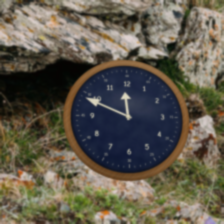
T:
11:49
